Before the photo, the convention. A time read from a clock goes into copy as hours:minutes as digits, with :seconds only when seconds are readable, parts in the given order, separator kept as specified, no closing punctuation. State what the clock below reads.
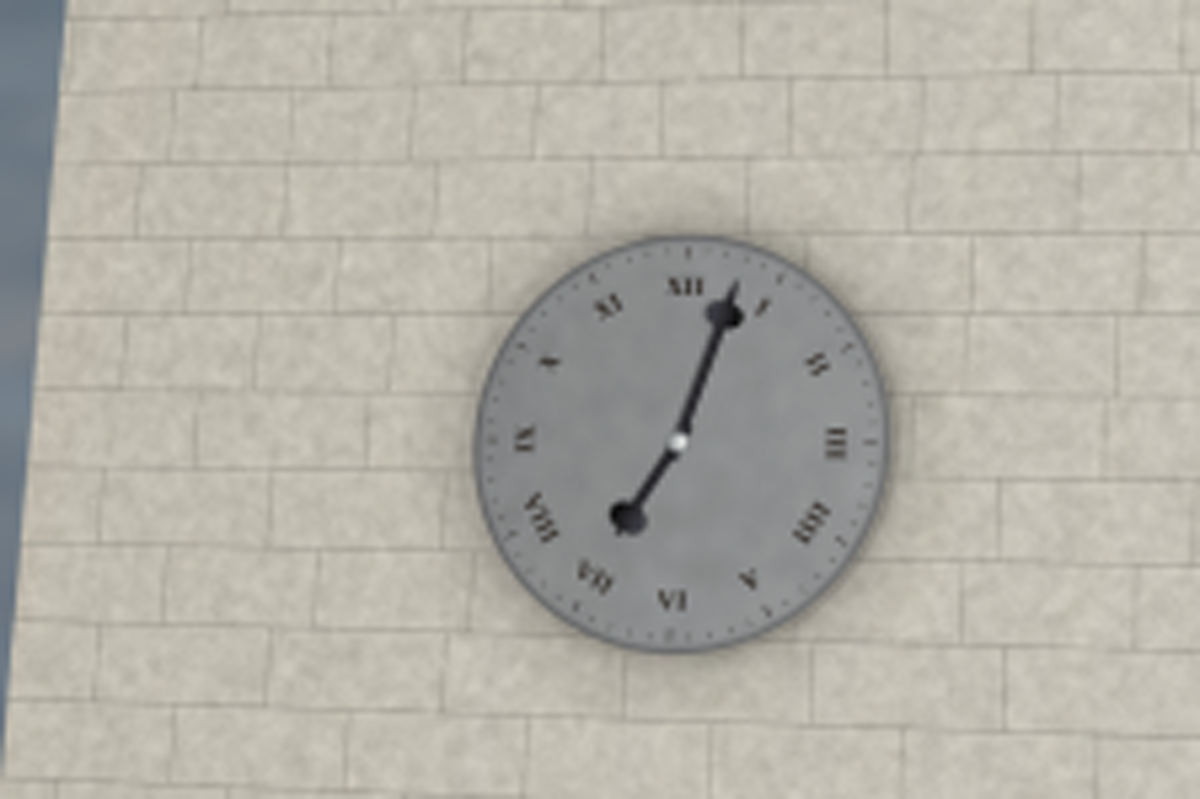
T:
7:03
